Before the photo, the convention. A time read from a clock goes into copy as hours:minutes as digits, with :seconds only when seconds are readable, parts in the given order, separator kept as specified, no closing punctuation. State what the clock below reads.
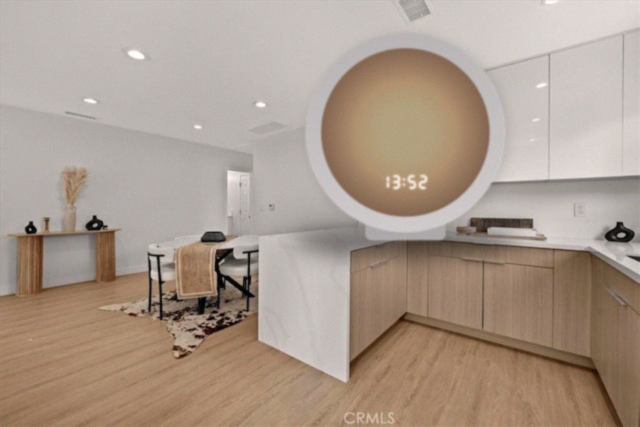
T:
13:52
